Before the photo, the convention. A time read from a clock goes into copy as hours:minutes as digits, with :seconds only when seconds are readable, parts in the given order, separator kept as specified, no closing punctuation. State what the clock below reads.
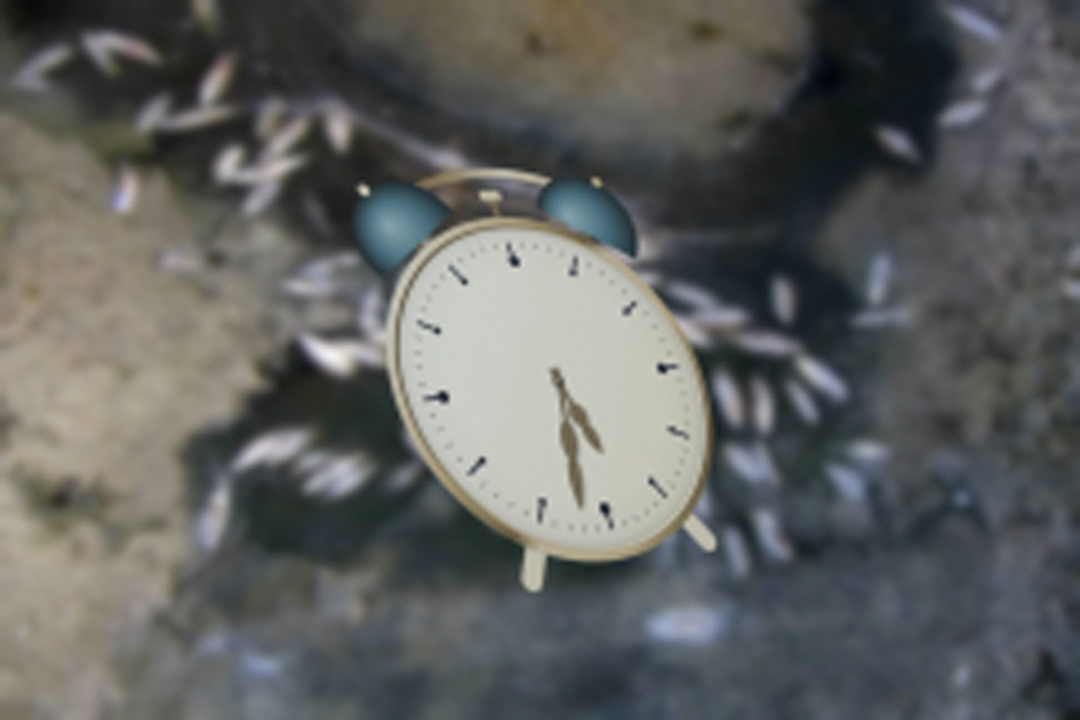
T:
5:32
